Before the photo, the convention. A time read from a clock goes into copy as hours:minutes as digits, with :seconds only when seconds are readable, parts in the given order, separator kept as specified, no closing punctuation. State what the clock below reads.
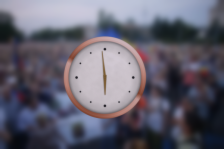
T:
5:59
